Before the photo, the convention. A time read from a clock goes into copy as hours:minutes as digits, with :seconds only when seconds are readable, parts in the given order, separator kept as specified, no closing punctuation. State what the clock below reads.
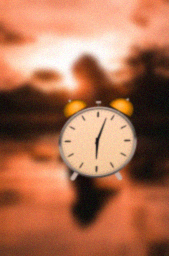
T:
6:03
